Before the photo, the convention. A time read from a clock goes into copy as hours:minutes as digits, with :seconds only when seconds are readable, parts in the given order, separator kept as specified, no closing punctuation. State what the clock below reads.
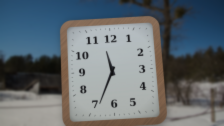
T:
11:34
